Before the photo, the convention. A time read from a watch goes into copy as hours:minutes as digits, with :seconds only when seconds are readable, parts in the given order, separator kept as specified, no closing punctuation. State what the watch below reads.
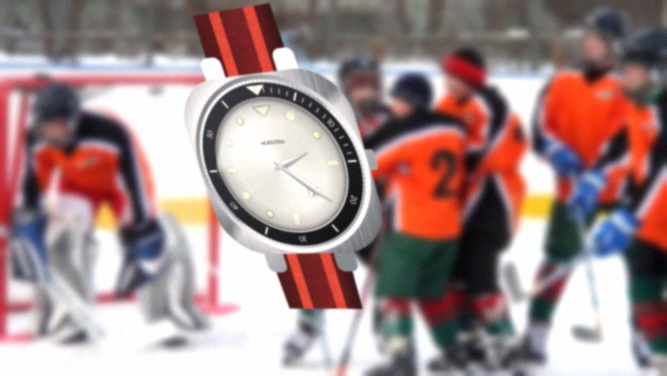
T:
2:22
